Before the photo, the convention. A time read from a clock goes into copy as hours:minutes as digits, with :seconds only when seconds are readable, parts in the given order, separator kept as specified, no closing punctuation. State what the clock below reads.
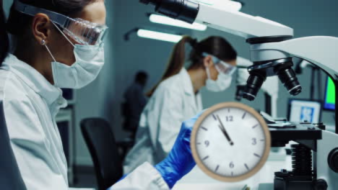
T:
10:56
